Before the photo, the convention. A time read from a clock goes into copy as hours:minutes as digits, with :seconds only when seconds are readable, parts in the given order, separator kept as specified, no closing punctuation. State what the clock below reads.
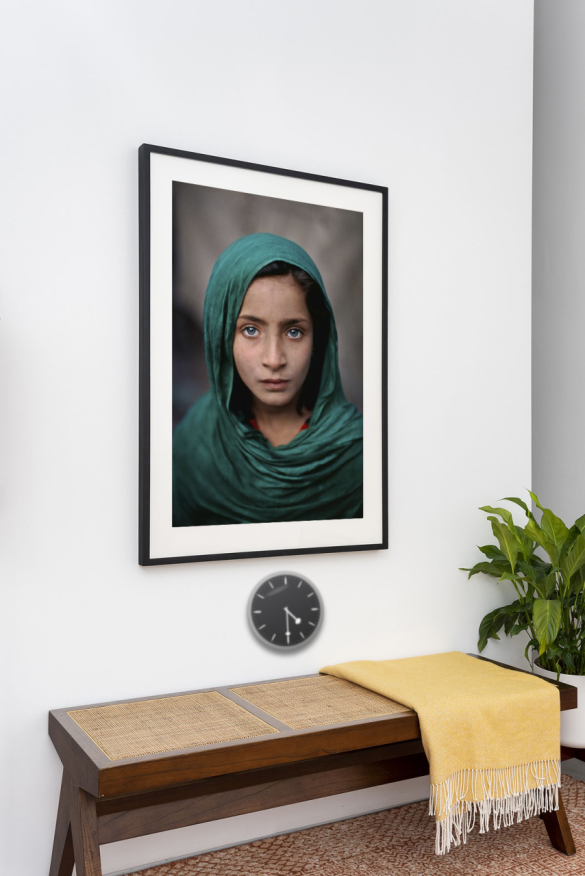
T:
4:30
